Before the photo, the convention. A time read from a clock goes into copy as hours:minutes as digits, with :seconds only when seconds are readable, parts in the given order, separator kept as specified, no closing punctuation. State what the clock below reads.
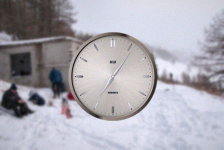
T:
7:06
